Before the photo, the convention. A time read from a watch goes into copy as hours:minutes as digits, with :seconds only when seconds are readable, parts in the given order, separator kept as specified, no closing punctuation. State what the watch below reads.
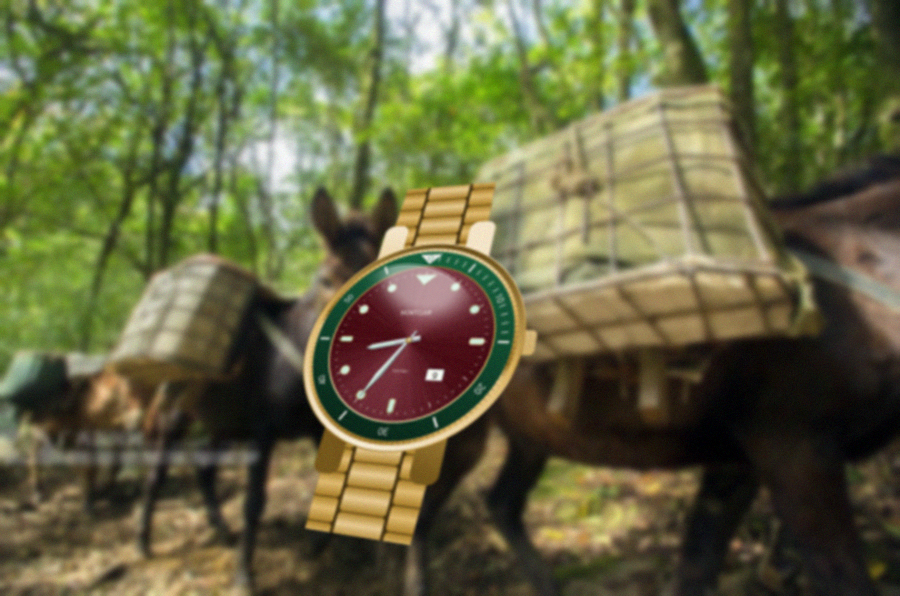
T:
8:35
